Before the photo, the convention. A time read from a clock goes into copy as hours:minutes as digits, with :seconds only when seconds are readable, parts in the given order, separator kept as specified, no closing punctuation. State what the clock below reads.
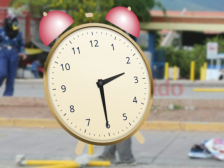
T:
2:30
